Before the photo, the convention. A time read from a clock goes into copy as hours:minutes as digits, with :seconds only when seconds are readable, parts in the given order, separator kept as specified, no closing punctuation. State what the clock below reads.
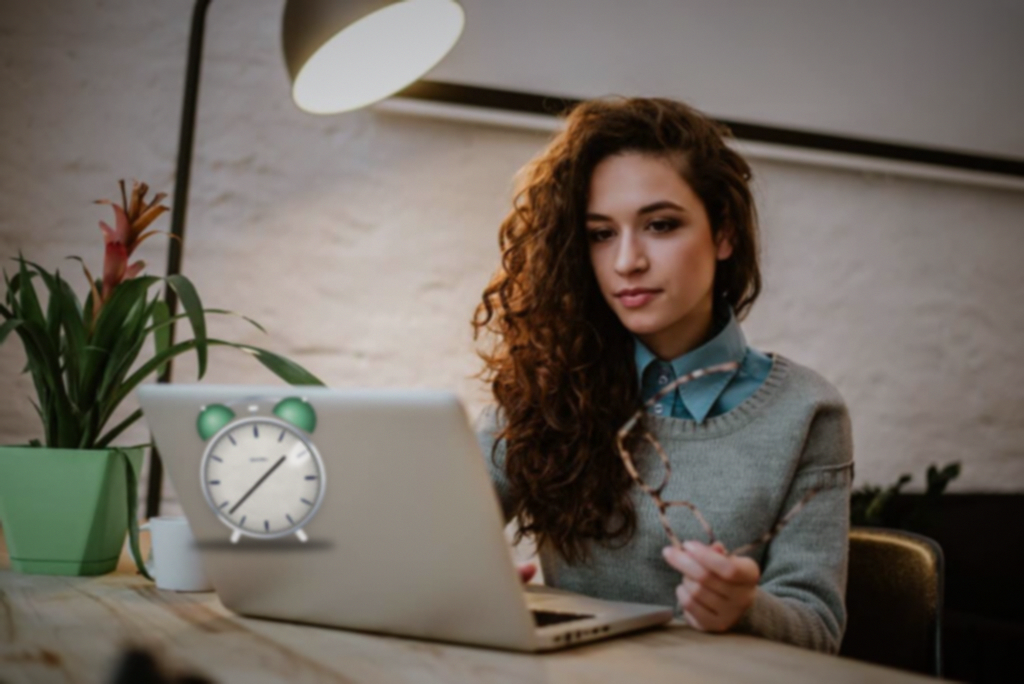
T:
1:38
